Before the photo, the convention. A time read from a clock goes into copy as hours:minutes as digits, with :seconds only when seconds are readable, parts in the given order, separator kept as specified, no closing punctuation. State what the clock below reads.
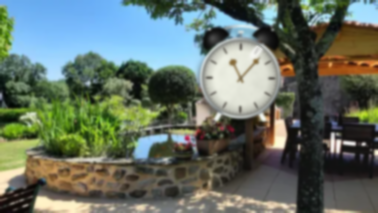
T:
11:07
